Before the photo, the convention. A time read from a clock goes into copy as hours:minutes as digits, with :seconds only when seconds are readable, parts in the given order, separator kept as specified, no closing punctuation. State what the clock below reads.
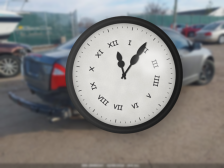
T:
12:09
